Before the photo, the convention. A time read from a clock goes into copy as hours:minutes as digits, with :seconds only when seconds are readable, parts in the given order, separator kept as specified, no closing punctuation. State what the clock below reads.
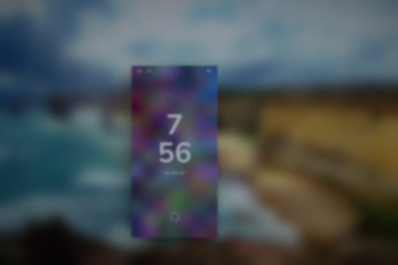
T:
7:56
